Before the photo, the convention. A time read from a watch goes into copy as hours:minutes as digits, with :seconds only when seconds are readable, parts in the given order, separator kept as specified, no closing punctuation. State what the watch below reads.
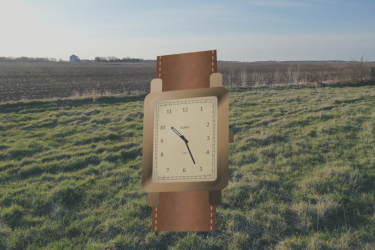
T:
10:26
